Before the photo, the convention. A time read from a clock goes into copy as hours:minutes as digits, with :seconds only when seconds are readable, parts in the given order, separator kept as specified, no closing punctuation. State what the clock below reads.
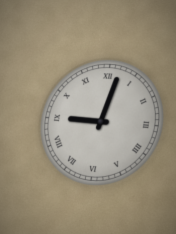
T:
9:02
